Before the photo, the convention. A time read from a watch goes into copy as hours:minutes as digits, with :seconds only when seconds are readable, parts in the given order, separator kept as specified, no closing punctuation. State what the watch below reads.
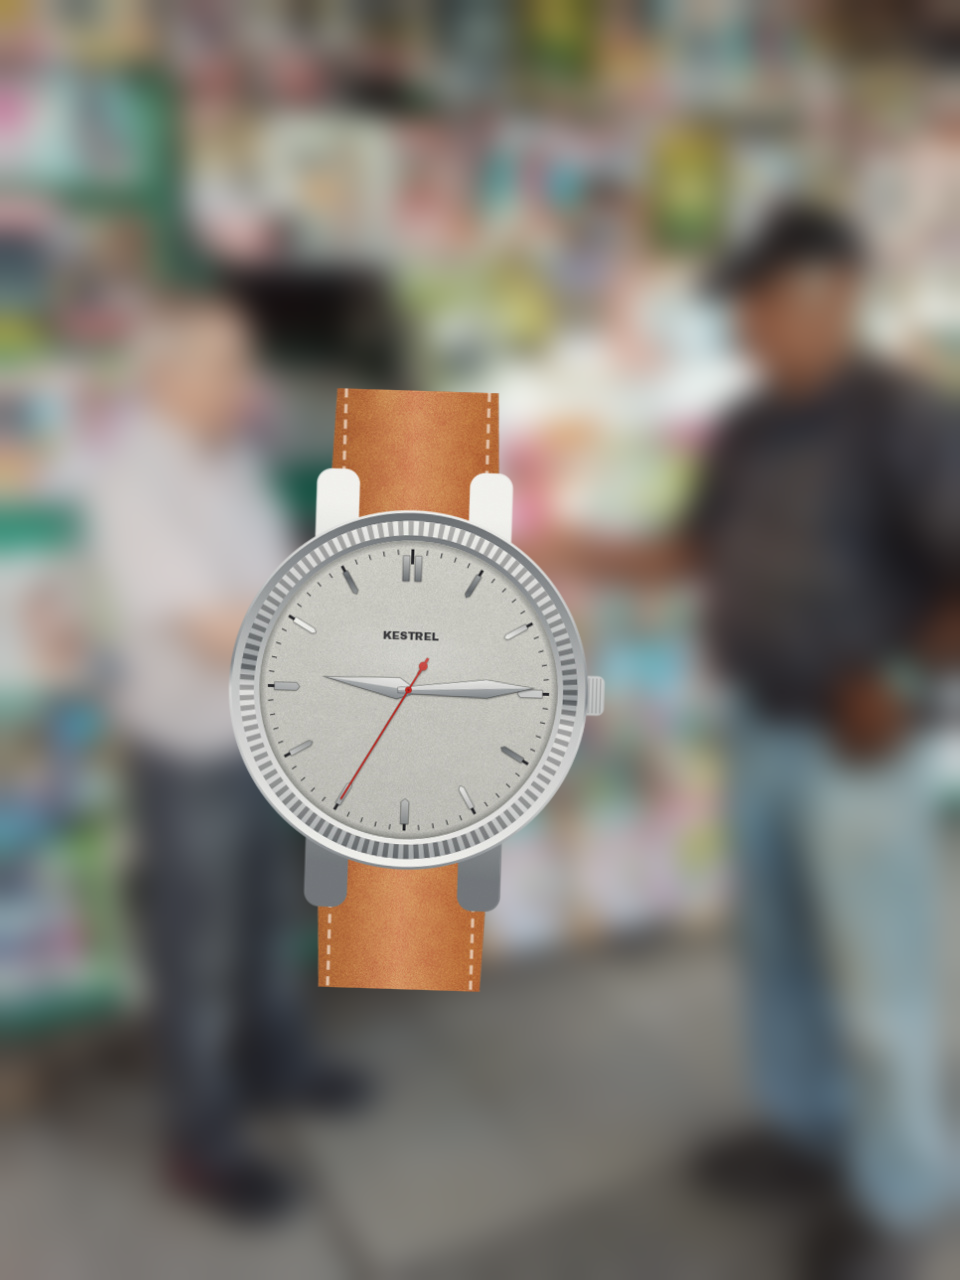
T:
9:14:35
